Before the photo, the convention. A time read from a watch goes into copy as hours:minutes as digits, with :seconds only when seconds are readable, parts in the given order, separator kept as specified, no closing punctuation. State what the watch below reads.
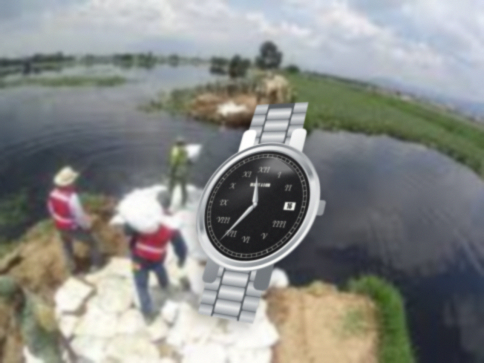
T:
11:36
